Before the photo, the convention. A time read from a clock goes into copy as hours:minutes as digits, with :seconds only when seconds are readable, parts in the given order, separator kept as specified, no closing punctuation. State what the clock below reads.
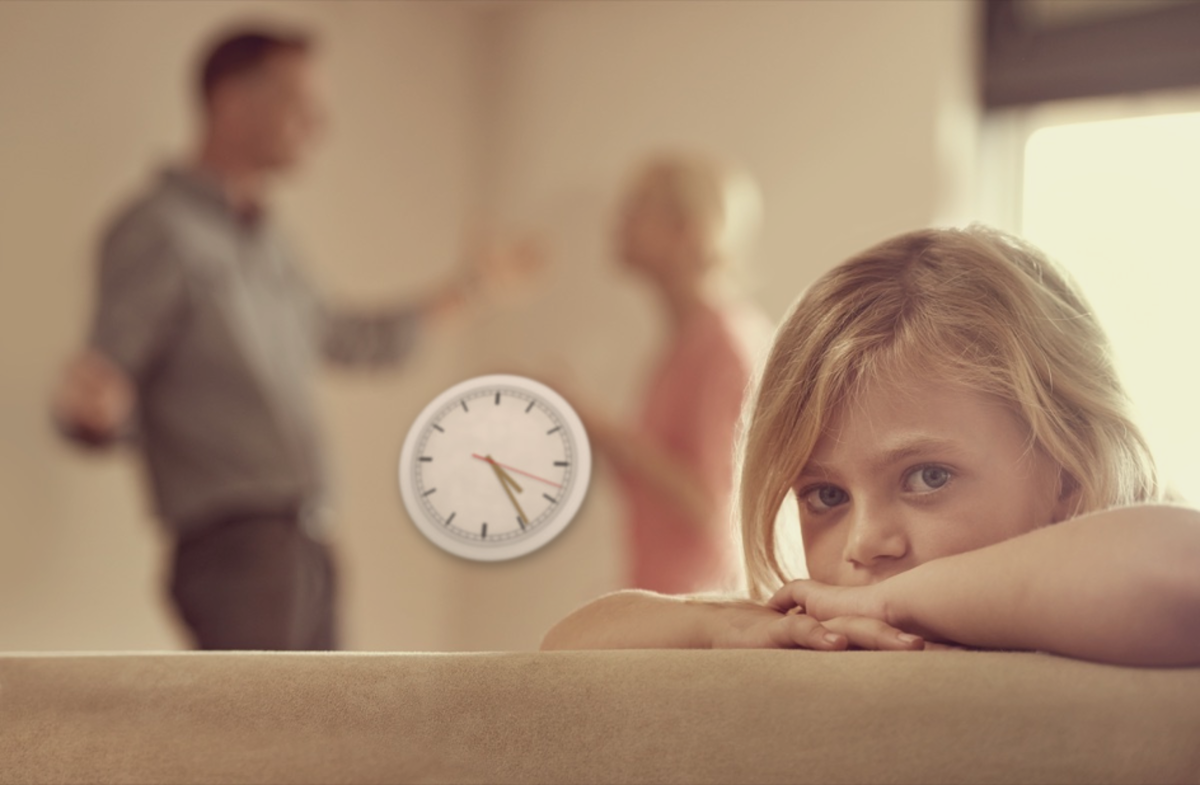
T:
4:24:18
